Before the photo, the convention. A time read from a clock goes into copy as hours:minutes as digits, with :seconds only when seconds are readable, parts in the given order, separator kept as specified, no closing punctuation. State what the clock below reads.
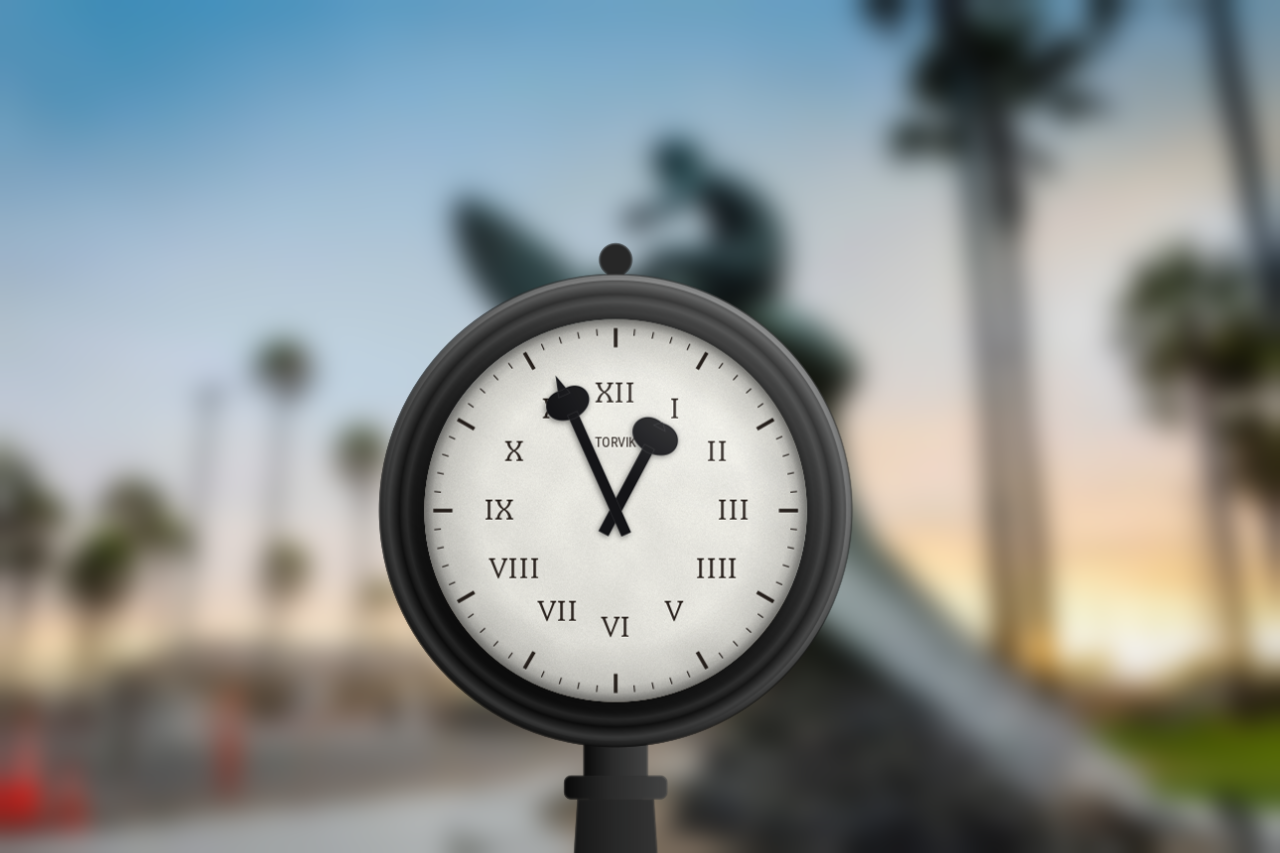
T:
12:56
